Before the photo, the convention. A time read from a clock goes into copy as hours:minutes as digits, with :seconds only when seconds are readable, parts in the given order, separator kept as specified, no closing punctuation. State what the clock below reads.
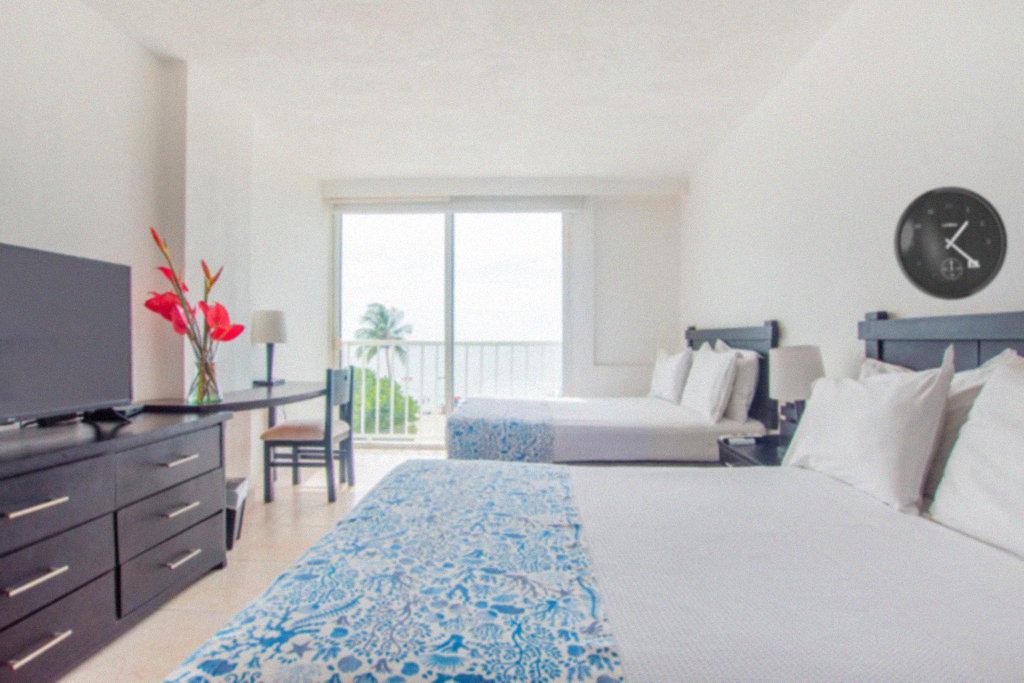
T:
1:22
